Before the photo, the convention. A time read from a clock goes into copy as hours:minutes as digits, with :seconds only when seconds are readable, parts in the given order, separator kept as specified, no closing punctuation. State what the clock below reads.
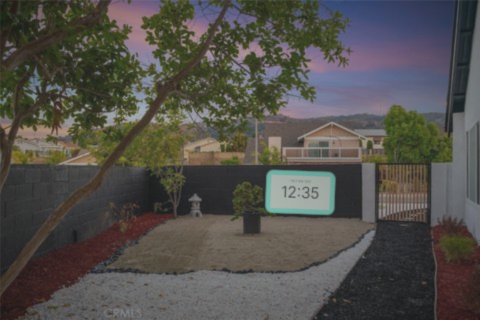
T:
12:35
